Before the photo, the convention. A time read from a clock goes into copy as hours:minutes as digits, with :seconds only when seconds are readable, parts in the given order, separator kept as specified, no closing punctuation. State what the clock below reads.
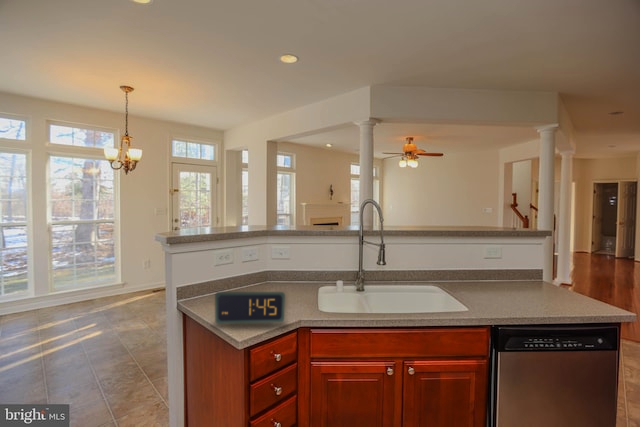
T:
1:45
